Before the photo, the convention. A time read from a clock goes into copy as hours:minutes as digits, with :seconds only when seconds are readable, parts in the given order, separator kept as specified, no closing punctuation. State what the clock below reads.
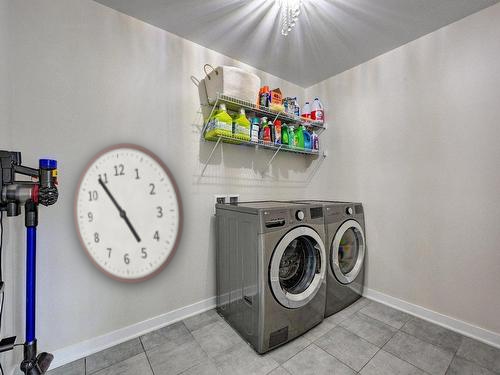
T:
4:54
